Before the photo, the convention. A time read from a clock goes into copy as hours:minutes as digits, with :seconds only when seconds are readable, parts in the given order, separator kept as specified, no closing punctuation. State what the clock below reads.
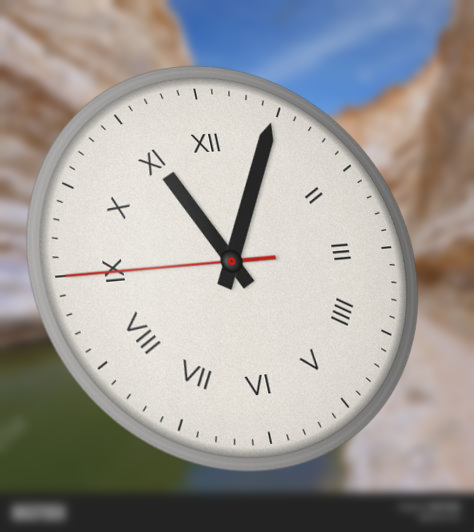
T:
11:04:45
